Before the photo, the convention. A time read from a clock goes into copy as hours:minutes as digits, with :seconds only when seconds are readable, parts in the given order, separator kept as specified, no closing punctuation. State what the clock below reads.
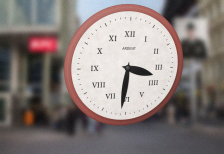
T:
3:31
